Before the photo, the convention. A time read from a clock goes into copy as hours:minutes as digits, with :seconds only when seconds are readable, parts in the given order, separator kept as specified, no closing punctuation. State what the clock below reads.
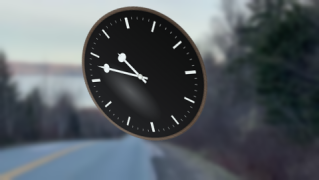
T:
10:48
